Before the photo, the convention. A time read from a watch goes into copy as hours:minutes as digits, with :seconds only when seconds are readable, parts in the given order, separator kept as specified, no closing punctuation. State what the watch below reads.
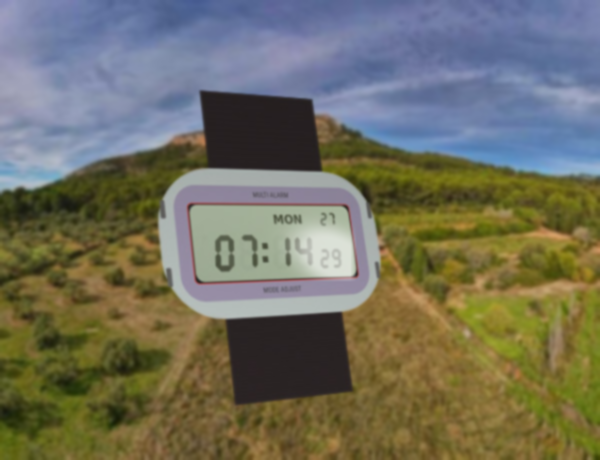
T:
7:14:29
